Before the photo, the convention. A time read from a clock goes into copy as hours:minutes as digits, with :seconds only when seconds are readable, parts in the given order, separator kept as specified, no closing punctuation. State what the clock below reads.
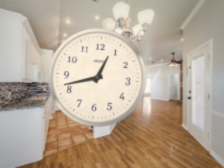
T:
12:42
